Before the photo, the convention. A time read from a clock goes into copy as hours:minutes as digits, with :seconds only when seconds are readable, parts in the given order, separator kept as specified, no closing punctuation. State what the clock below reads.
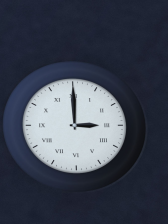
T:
3:00
